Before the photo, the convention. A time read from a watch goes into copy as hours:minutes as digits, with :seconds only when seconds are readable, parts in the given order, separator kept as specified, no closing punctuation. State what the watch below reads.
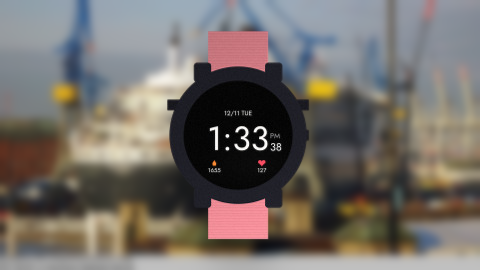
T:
1:33:38
